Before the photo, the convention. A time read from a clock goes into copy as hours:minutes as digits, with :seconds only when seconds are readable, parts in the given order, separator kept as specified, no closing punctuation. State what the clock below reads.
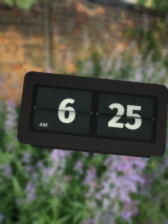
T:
6:25
